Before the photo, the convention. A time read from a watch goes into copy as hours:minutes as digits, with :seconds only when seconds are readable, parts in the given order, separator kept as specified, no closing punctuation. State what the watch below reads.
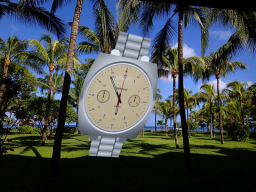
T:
5:54
